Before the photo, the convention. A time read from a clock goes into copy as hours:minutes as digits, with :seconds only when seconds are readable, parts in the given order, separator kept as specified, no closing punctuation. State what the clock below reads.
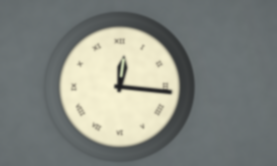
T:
12:16
